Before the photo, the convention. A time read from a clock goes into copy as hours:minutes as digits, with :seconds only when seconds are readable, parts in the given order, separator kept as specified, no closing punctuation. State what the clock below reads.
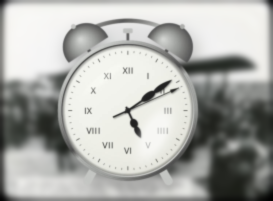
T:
5:09:11
